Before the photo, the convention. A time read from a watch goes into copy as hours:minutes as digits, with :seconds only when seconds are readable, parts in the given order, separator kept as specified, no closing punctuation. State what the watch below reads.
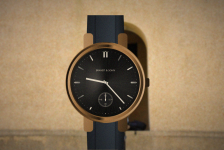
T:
9:23
